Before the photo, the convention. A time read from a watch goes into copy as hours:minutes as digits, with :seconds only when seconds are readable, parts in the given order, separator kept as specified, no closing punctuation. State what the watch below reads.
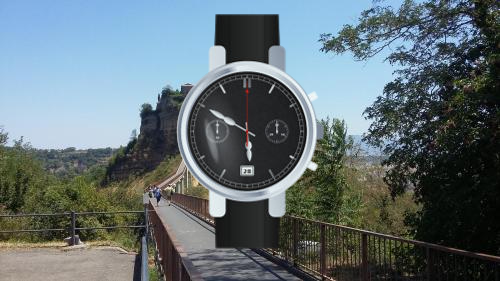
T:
5:50
